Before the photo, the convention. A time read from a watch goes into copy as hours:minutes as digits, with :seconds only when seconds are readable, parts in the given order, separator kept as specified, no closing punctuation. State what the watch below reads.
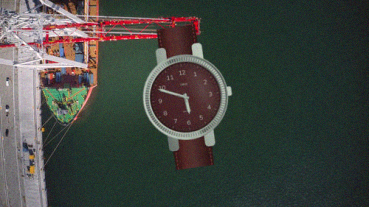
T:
5:49
